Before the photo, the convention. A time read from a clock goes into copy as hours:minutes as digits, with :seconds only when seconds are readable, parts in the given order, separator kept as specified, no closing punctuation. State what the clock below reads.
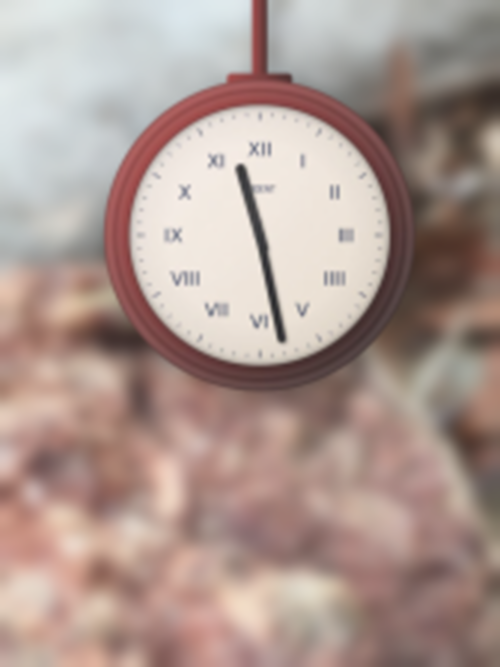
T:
11:28
